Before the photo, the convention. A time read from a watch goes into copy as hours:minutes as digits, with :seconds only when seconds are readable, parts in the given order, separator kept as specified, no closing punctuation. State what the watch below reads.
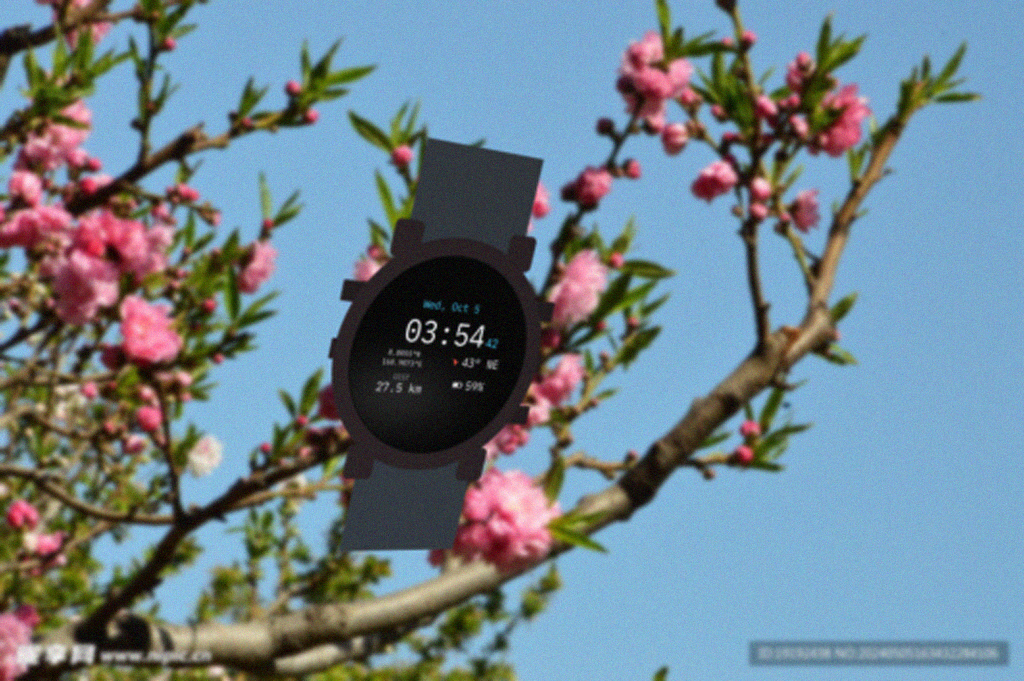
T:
3:54
